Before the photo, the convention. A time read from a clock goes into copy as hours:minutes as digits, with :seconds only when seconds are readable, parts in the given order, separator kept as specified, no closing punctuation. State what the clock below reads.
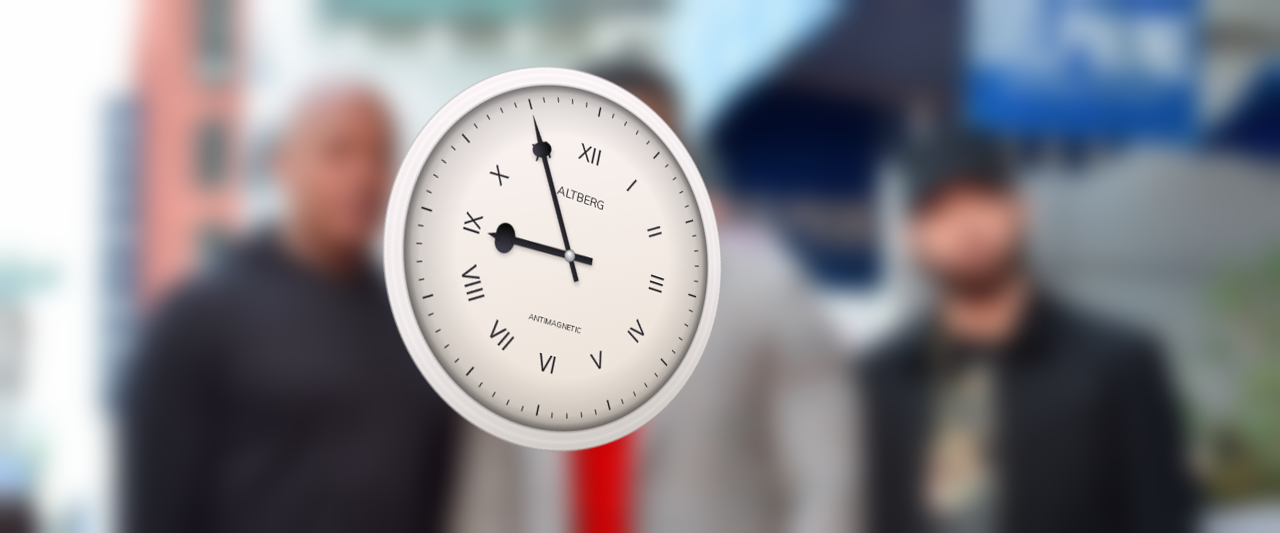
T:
8:55
